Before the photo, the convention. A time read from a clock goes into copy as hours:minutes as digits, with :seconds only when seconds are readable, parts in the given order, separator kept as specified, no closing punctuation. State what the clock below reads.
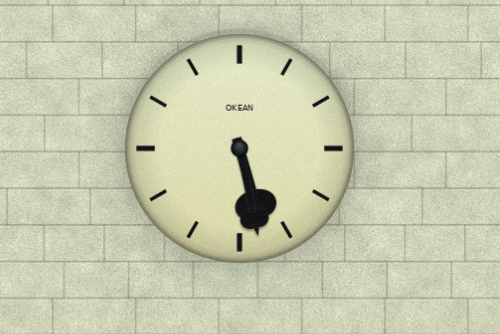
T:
5:28
